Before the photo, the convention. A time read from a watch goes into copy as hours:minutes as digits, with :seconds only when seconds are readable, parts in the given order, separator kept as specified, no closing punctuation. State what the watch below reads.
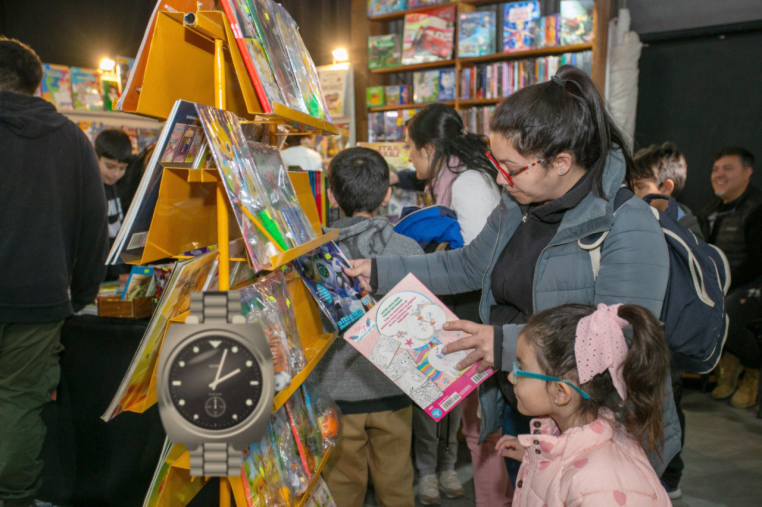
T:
2:03
